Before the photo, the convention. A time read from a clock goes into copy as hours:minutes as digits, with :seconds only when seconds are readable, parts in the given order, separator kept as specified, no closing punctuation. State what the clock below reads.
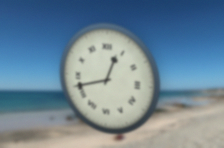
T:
12:42
